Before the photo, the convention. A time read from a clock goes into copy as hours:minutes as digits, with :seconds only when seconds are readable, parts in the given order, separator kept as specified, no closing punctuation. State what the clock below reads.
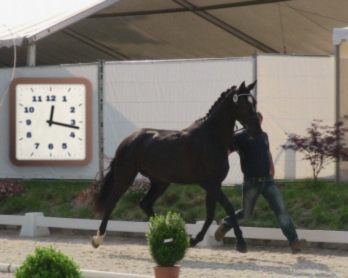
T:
12:17
